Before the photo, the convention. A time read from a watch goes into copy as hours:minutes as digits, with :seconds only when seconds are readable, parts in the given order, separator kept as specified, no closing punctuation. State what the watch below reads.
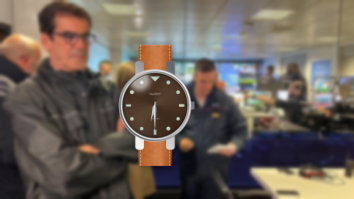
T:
6:30
